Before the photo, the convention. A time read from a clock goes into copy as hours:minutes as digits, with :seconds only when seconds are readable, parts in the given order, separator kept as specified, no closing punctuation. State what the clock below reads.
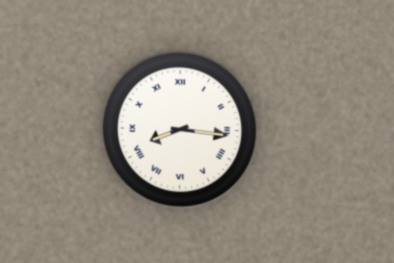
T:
8:16
